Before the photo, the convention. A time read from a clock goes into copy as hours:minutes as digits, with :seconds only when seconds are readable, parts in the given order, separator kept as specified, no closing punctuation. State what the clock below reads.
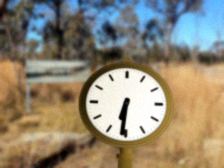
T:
6:31
